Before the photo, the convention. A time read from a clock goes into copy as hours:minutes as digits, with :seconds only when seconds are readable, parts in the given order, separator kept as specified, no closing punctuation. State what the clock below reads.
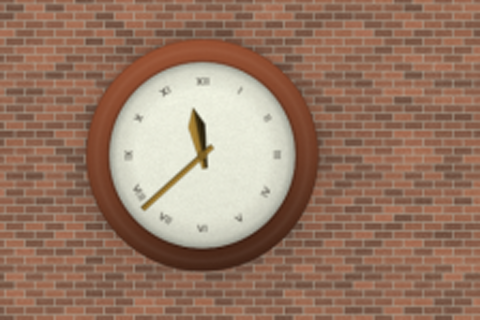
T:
11:38
